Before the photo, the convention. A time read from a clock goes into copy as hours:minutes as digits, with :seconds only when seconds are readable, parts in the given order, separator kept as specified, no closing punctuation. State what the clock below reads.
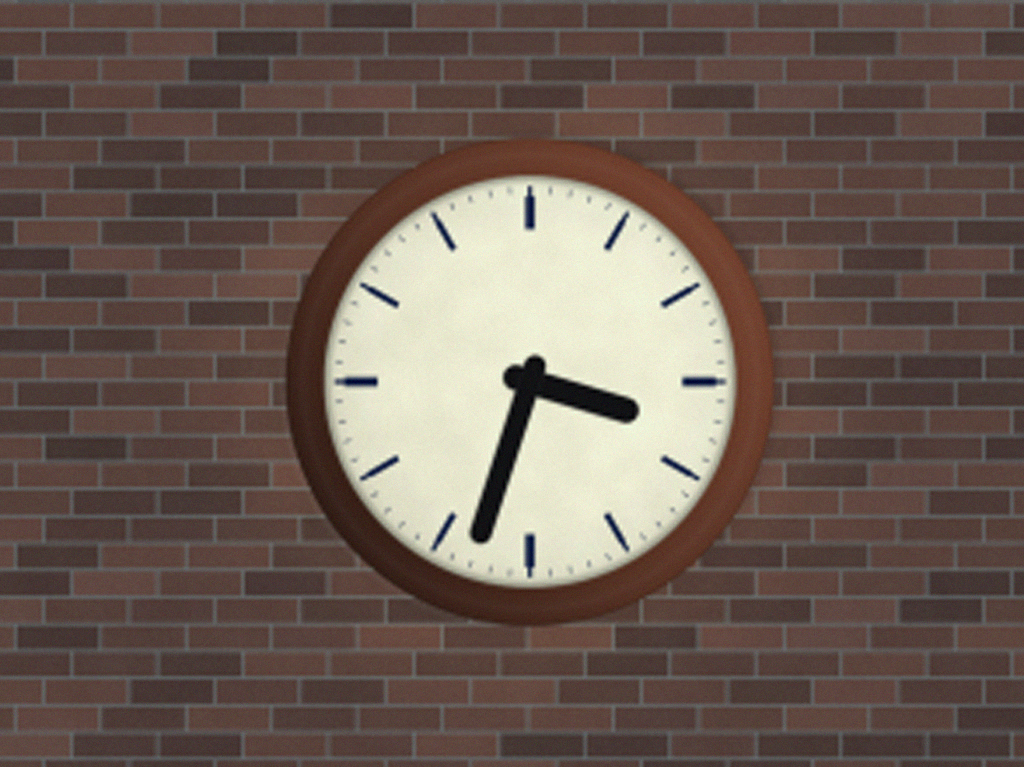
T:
3:33
